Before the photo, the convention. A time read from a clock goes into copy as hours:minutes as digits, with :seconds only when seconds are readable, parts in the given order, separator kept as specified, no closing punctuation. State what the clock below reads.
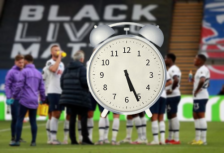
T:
5:26
